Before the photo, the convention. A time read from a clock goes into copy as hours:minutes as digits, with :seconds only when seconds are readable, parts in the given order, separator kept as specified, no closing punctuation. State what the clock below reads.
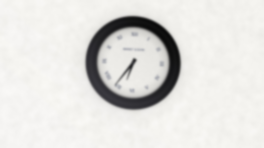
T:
6:36
